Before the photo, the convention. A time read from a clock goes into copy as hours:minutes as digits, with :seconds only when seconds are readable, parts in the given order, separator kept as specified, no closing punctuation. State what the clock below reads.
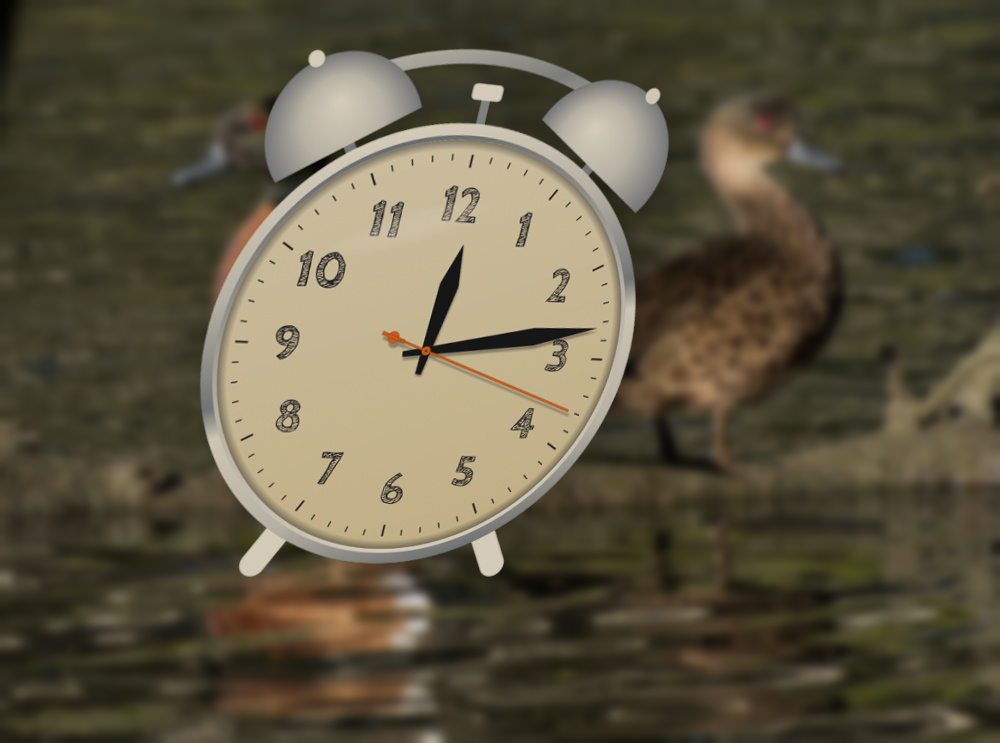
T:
12:13:18
